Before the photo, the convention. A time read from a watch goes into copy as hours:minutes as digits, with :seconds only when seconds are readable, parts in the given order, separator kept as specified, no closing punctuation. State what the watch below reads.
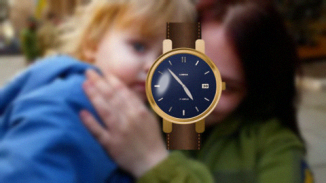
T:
4:53
